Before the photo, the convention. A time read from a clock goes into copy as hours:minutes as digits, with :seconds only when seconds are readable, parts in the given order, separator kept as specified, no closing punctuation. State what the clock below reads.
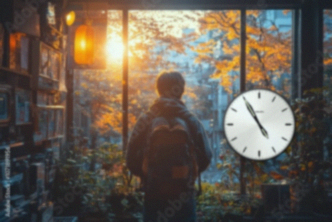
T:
4:55
